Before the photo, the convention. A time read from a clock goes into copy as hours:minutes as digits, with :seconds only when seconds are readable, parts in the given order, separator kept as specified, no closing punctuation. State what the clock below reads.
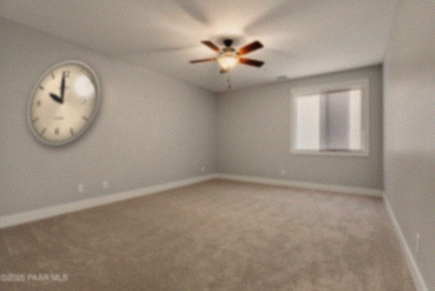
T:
9:59
